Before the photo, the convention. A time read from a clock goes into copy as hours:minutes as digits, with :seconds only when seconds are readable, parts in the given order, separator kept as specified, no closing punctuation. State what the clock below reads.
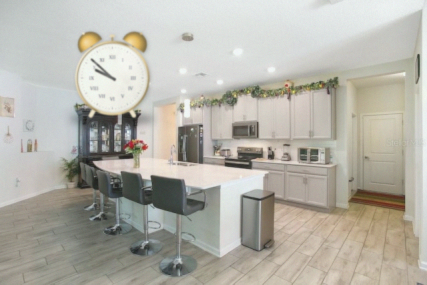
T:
9:52
